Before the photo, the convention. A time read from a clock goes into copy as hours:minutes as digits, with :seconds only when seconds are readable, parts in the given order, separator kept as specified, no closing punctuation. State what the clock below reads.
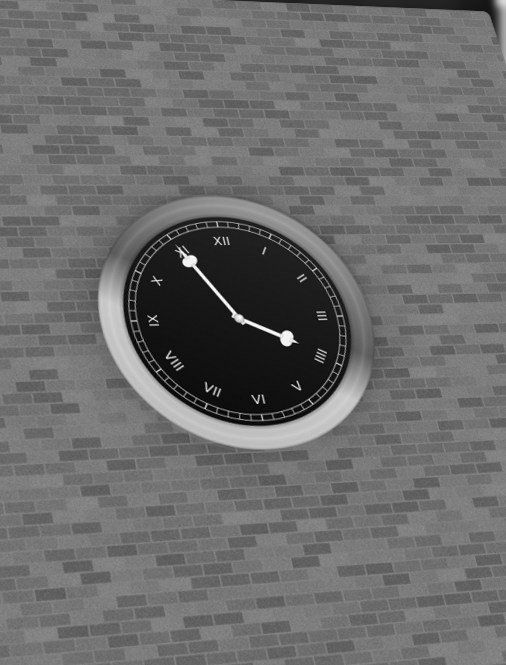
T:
3:55
